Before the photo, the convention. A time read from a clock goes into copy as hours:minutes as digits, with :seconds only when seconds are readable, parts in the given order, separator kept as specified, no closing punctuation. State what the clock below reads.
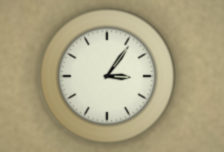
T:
3:06
